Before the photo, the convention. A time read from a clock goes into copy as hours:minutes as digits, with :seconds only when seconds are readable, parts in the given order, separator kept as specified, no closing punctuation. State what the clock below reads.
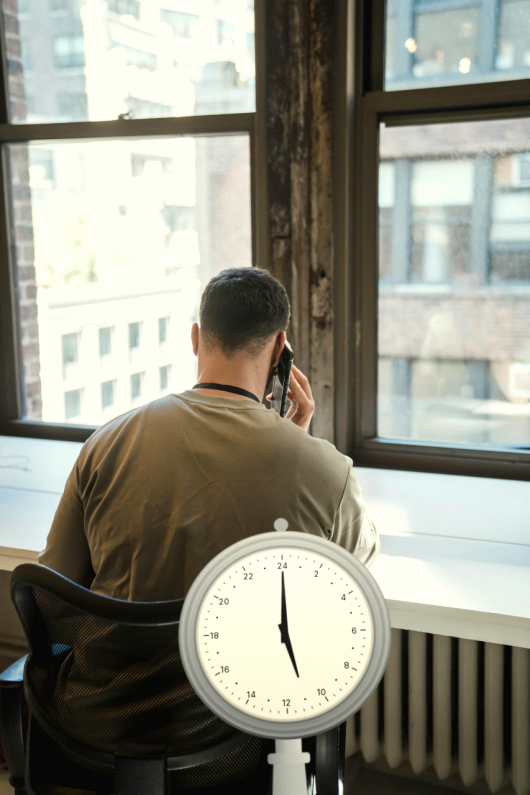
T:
11:00
